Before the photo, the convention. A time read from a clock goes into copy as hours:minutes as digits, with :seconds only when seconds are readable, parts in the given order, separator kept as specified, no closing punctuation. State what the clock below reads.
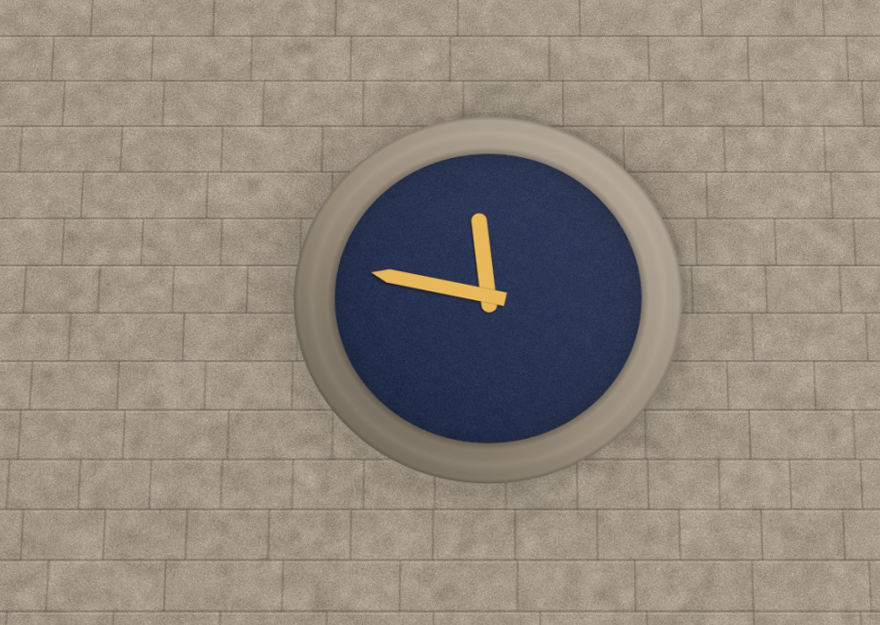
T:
11:47
